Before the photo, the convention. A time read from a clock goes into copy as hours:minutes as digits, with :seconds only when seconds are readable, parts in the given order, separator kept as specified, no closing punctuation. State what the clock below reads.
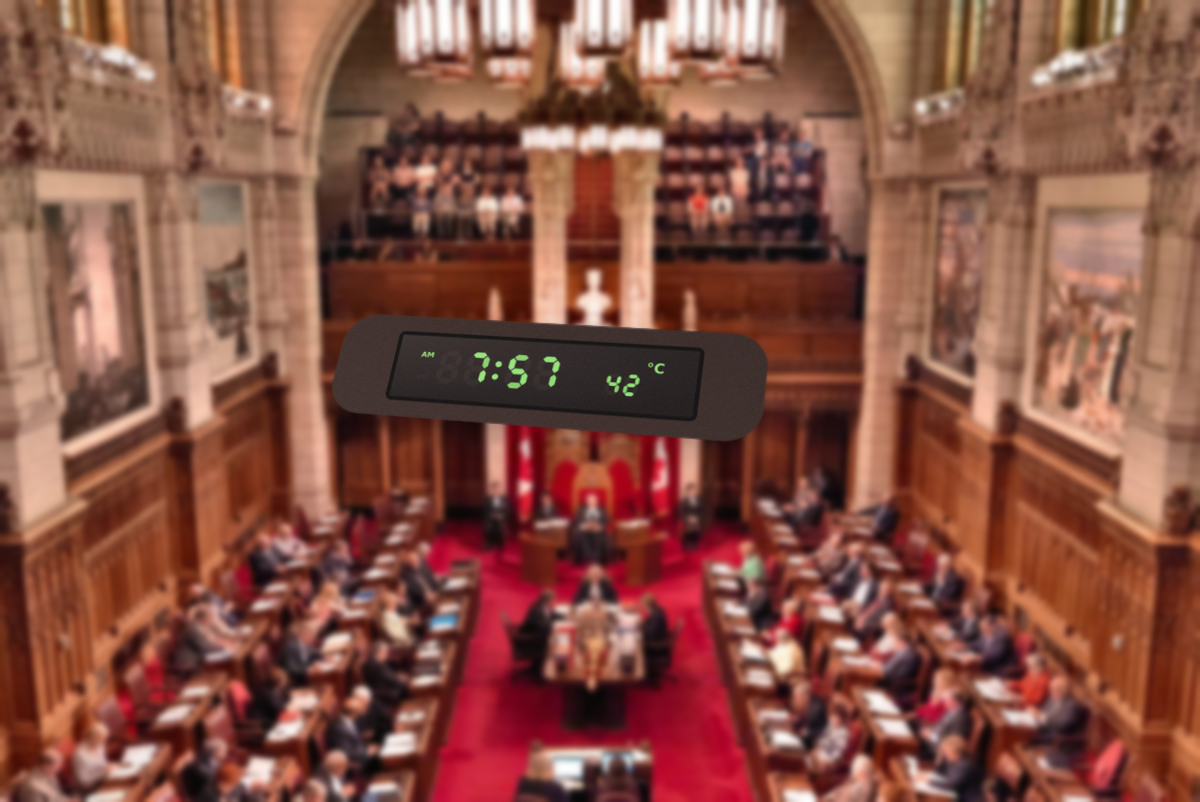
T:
7:57
